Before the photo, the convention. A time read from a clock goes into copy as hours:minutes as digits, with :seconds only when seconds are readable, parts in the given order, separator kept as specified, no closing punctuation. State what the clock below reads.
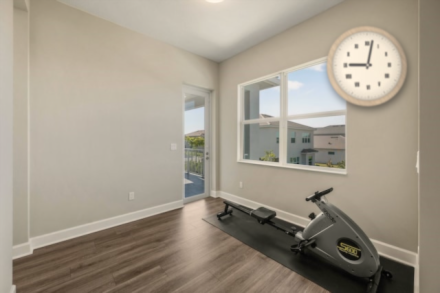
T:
9:02
